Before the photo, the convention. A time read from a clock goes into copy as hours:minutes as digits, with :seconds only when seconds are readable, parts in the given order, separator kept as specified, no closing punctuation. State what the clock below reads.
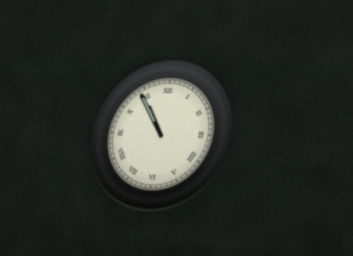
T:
10:54
